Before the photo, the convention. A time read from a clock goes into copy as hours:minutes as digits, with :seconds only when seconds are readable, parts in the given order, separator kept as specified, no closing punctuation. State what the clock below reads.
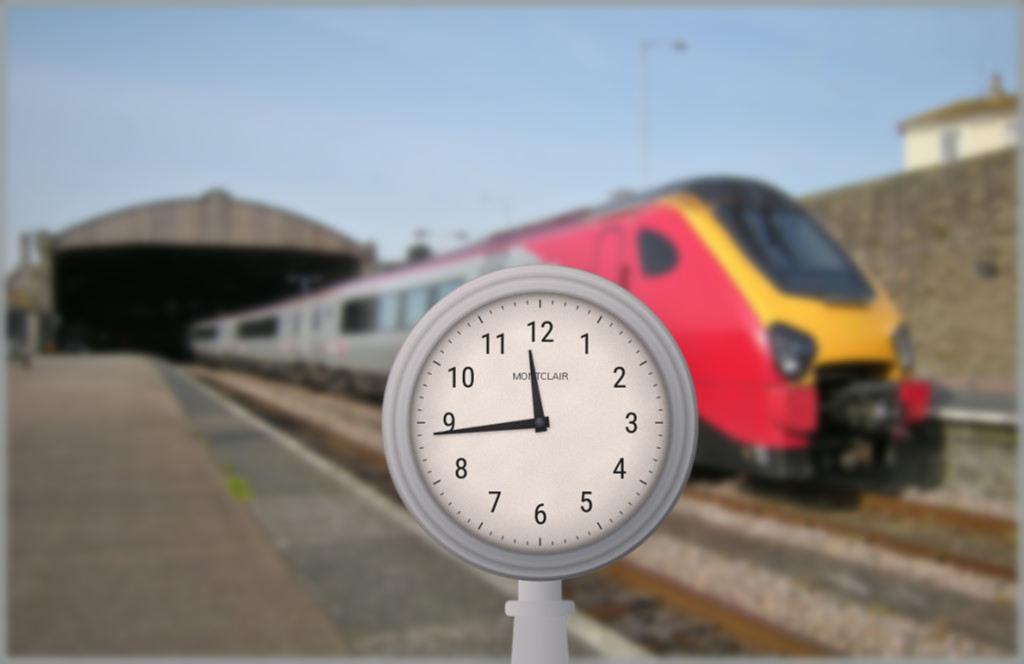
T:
11:44
